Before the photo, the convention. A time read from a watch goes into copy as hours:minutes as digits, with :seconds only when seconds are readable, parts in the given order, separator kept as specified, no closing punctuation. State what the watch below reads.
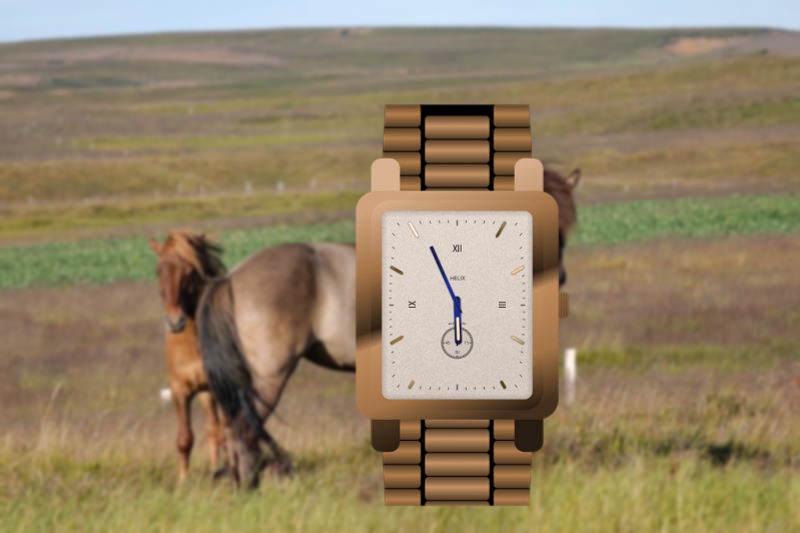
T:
5:56
